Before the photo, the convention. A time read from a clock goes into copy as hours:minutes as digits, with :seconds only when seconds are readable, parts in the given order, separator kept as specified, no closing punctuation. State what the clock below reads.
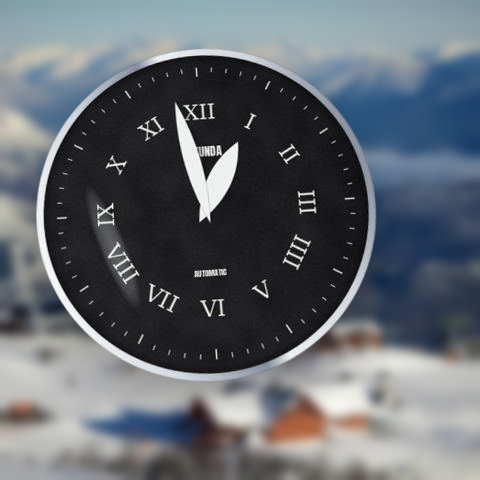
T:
12:58
